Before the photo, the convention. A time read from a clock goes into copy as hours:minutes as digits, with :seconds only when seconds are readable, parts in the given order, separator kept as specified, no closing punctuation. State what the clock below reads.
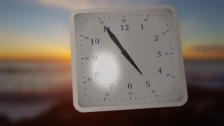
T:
4:55
